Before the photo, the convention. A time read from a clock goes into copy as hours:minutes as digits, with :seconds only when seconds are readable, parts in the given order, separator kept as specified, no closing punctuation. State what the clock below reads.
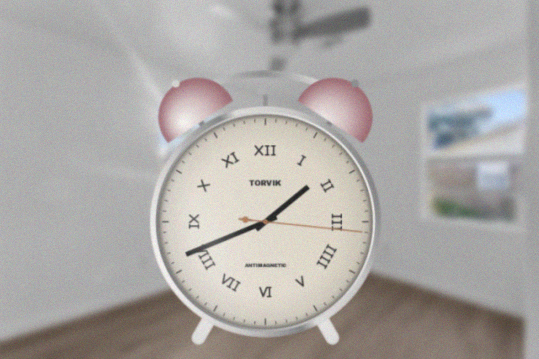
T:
1:41:16
